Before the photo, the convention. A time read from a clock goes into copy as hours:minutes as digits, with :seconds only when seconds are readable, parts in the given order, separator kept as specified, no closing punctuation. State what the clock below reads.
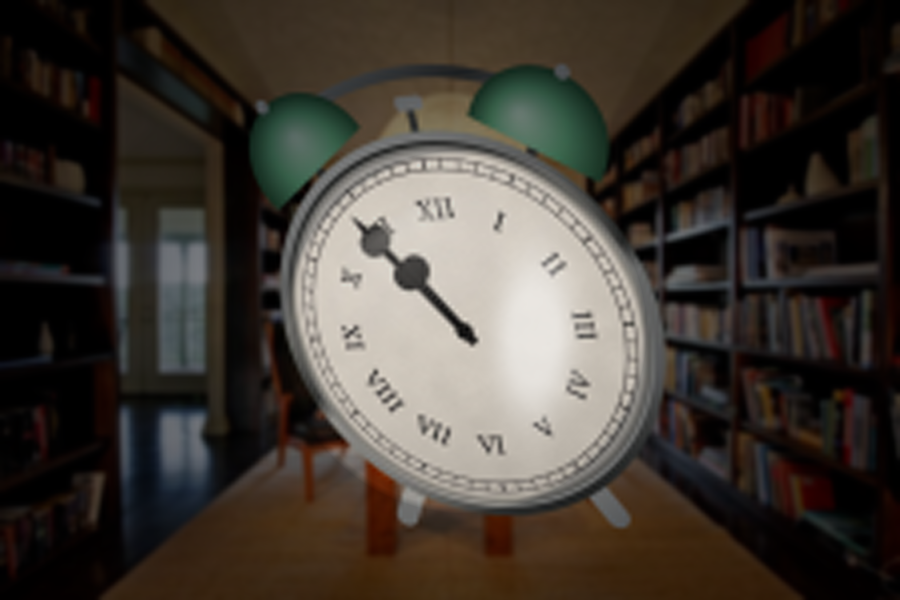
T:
10:54
